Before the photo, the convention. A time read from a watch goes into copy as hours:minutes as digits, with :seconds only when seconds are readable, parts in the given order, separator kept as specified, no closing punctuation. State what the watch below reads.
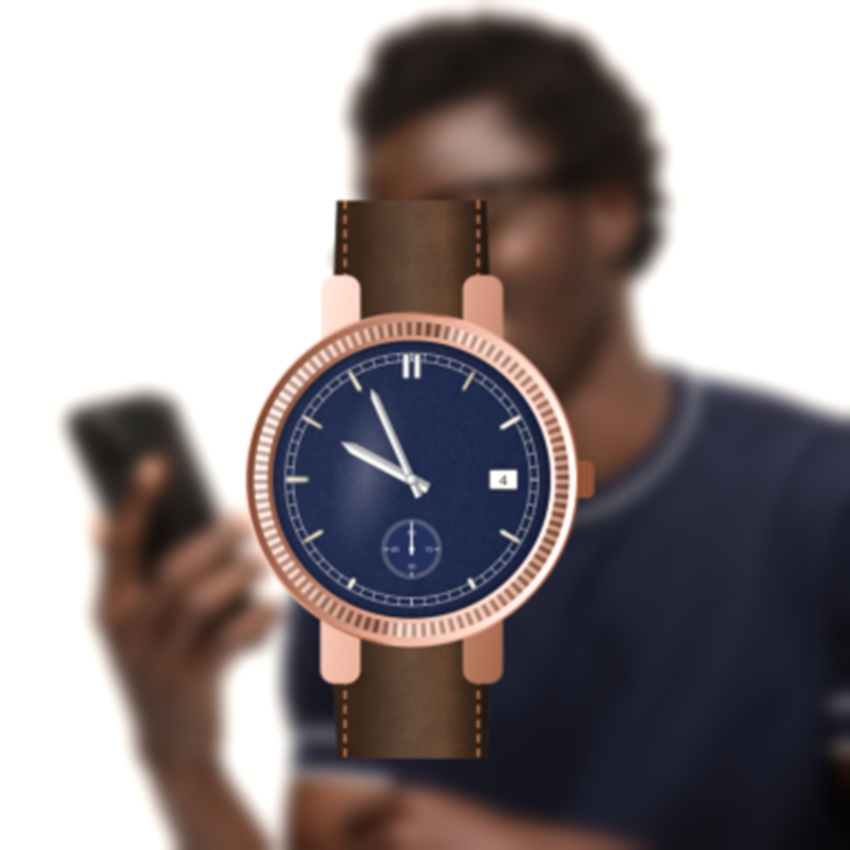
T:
9:56
